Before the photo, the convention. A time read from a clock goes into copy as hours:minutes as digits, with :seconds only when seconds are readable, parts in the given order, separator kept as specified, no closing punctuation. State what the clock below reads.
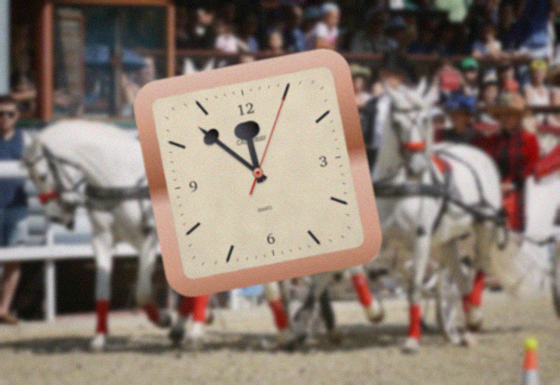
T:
11:53:05
